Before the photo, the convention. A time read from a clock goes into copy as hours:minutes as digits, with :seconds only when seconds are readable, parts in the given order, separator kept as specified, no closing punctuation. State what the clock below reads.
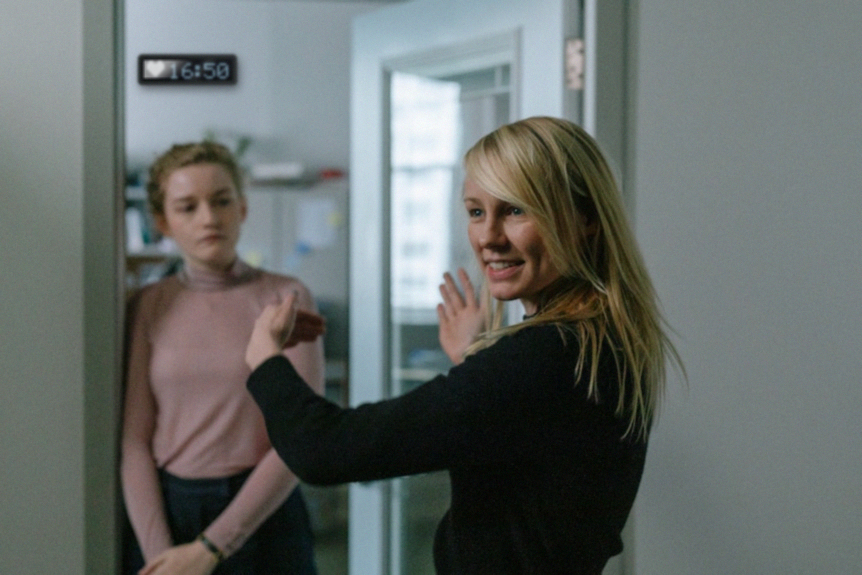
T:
16:50
